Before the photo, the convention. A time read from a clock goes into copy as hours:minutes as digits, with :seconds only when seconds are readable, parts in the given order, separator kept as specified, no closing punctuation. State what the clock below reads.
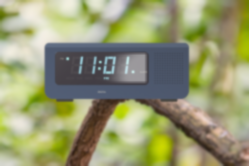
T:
11:01
